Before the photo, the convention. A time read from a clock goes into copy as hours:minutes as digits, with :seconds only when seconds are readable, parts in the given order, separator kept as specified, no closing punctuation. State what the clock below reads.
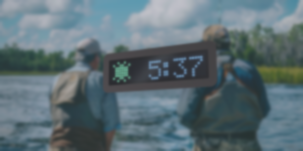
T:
5:37
